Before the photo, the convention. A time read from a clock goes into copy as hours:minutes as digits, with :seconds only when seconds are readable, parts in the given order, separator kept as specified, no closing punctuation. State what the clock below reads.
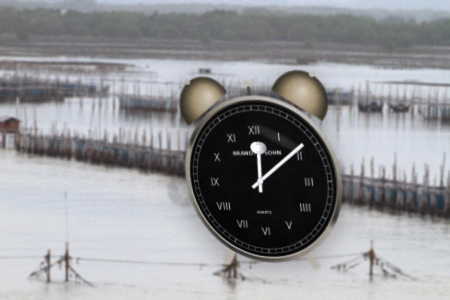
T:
12:09
